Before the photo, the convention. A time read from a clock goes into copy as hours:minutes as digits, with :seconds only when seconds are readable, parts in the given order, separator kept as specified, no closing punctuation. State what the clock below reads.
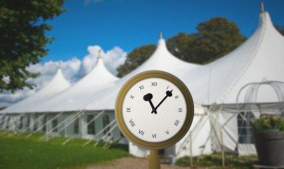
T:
11:07
